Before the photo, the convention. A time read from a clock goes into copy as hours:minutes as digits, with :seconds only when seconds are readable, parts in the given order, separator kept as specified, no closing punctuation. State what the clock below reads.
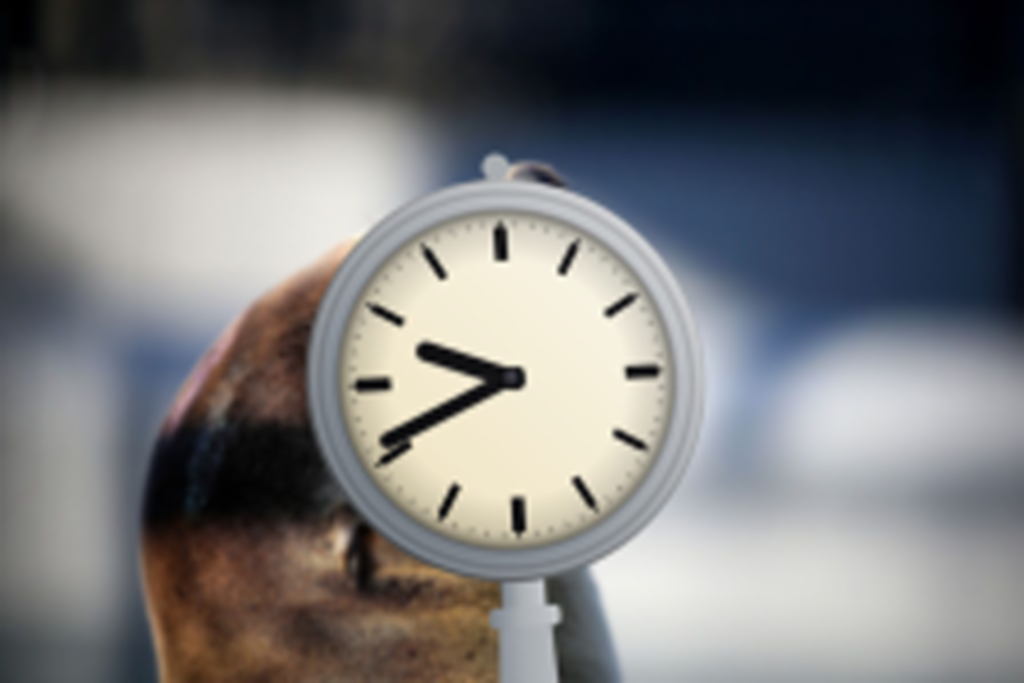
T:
9:41
